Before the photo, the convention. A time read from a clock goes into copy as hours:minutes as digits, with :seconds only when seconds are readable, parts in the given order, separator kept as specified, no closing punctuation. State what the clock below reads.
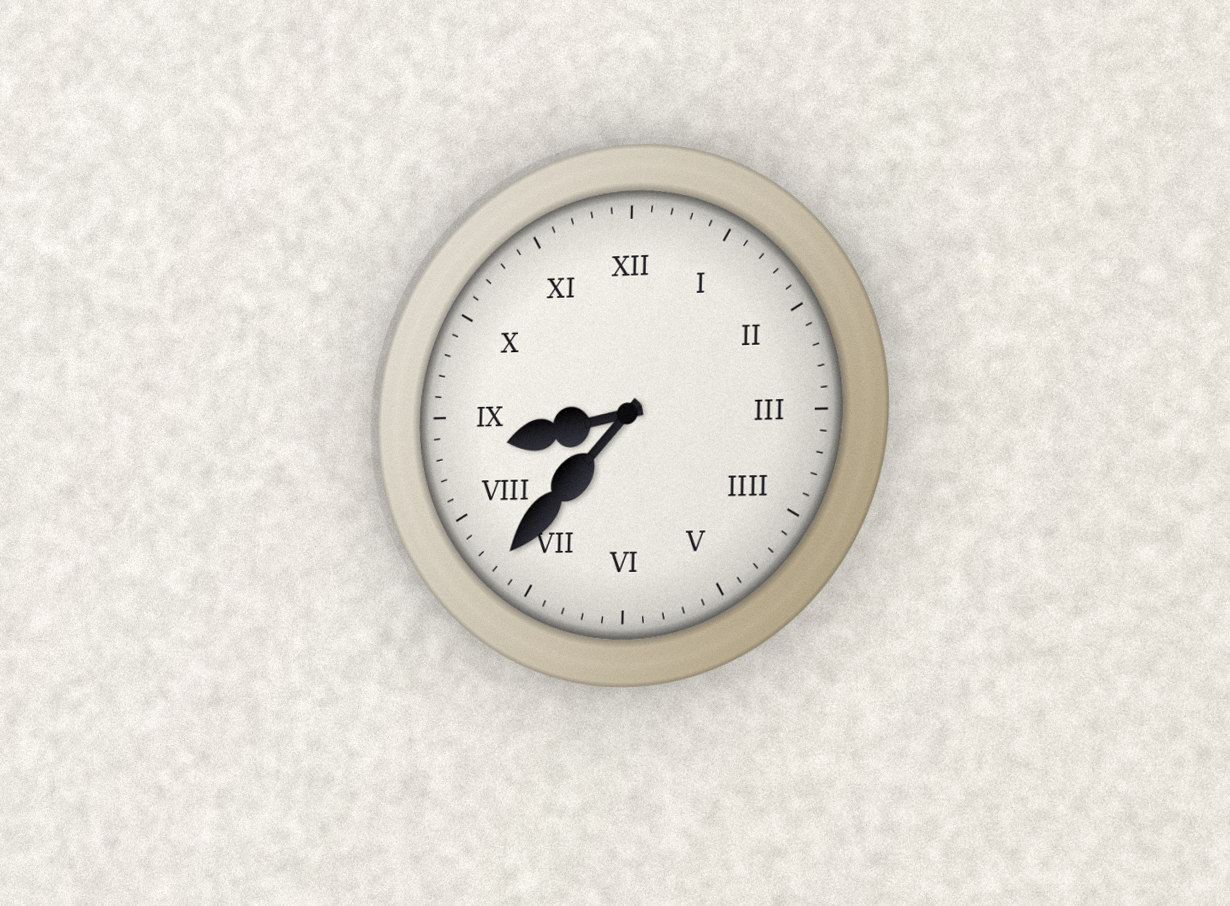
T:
8:37
